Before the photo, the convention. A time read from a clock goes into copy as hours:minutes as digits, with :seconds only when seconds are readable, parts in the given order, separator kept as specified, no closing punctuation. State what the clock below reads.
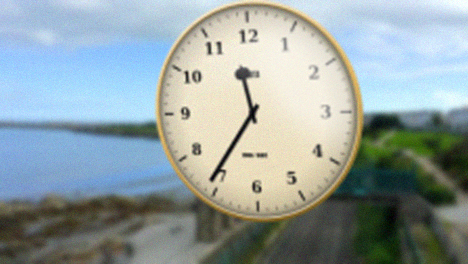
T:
11:36
